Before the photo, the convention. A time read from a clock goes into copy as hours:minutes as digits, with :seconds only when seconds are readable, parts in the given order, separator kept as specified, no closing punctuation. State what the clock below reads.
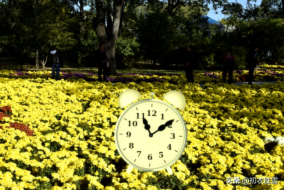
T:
11:09
